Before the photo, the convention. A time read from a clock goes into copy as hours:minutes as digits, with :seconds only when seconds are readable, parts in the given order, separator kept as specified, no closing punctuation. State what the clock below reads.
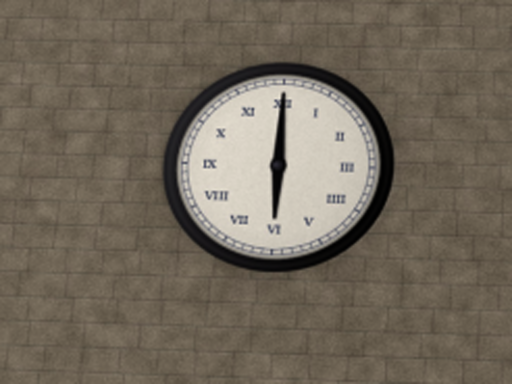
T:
6:00
